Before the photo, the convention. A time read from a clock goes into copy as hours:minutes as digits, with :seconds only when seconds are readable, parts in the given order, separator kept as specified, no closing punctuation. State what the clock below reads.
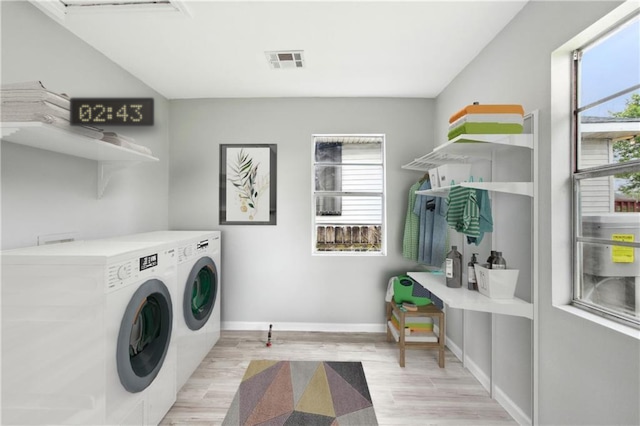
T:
2:43
